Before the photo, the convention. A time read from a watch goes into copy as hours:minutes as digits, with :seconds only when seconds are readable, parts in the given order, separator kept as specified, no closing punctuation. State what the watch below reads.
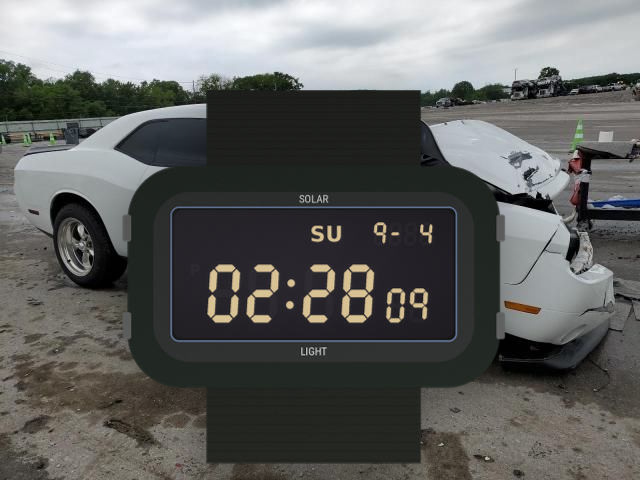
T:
2:28:09
